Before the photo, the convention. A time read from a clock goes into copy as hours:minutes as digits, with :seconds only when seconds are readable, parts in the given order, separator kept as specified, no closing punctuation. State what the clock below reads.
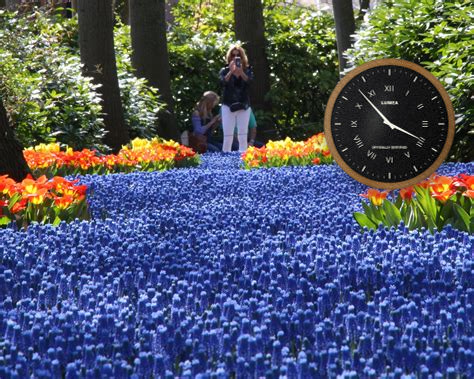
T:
3:53
